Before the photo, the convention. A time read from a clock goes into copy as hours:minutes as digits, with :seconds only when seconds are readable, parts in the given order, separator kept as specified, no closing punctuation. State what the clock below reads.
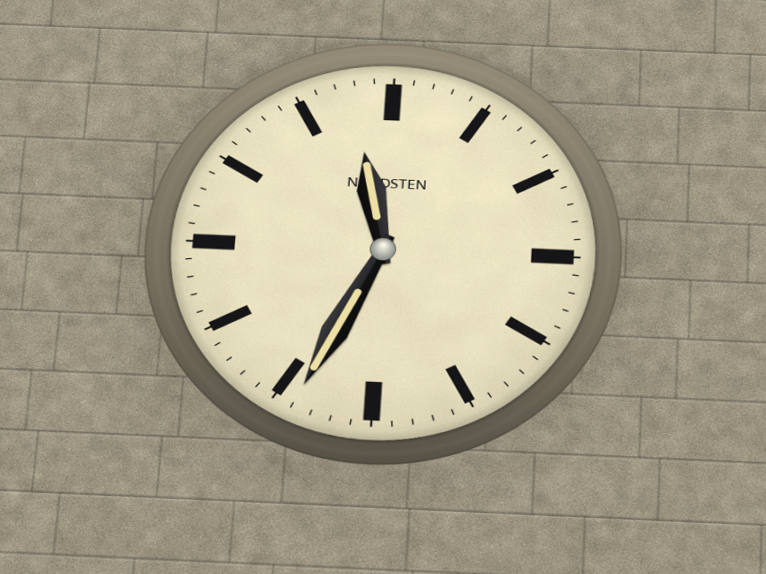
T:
11:34
